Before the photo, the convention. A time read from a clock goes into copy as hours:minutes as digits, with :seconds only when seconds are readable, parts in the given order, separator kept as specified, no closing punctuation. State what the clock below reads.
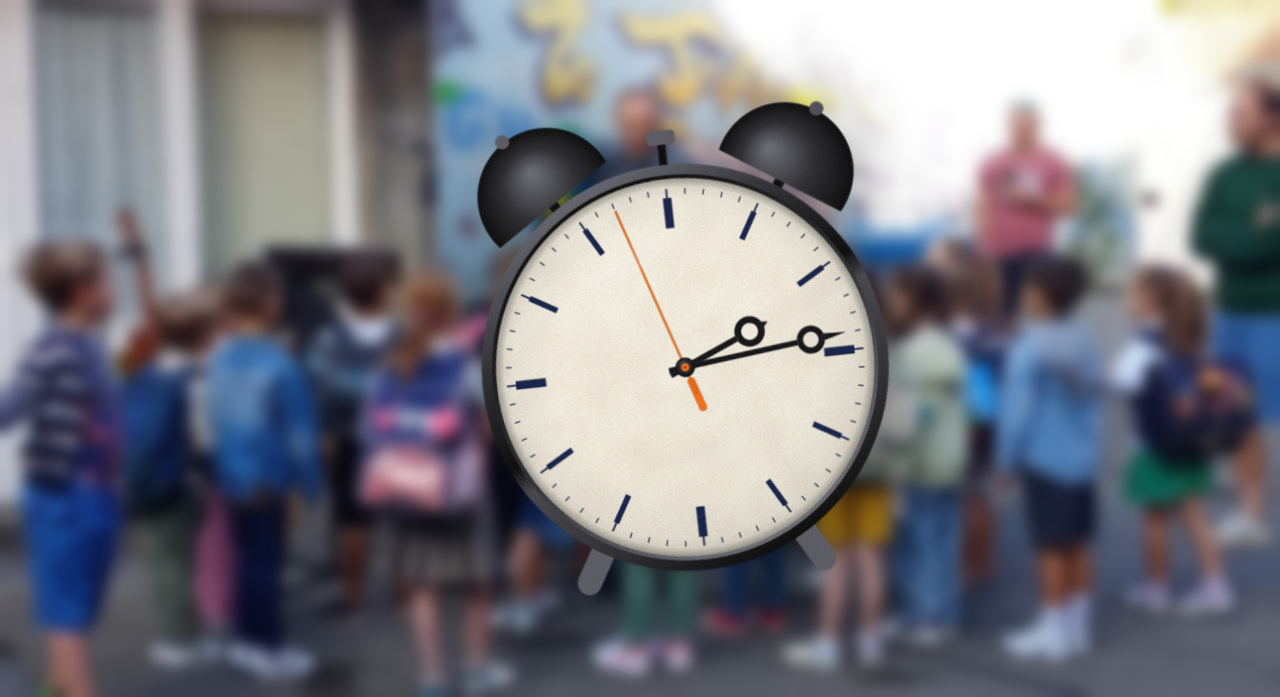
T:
2:13:57
